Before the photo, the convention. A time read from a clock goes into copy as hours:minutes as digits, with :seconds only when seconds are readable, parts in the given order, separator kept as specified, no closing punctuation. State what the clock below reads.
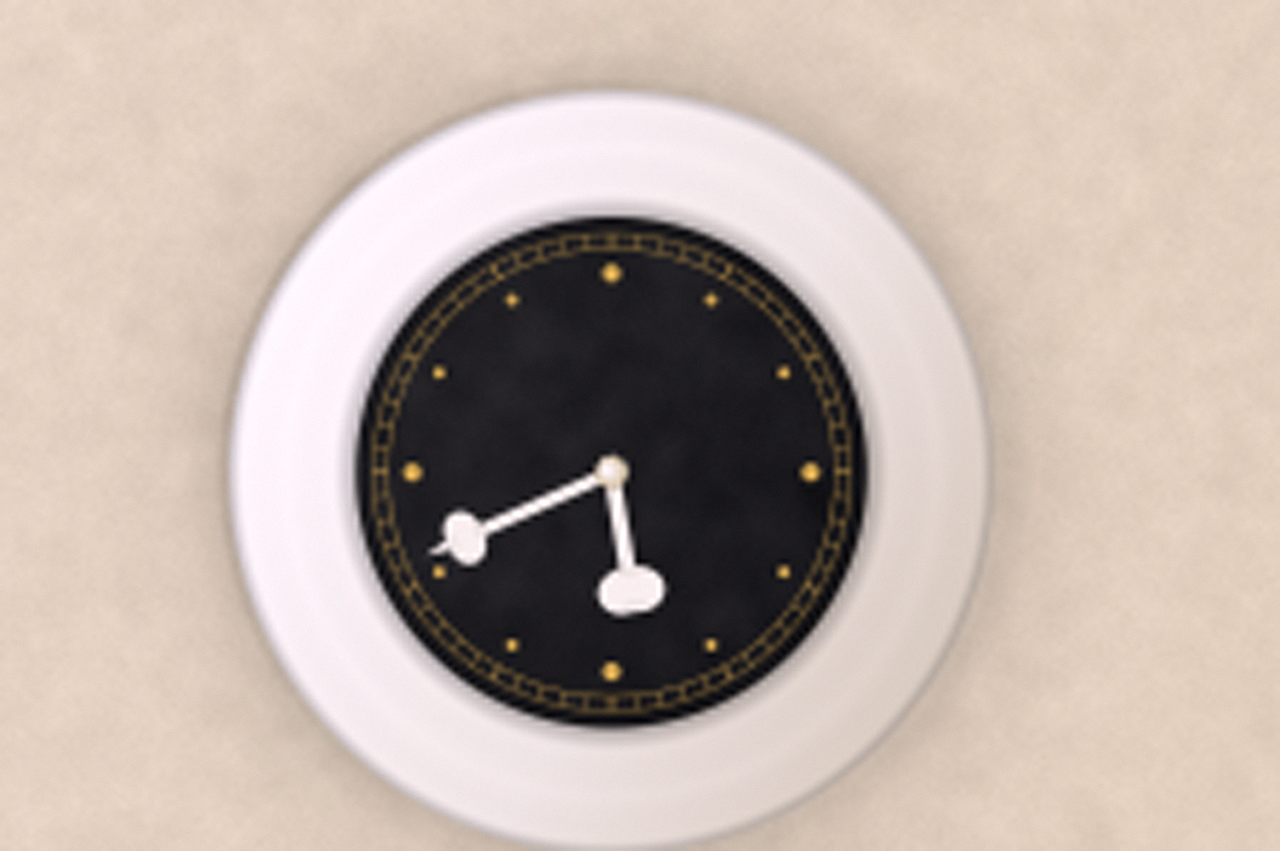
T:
5:41
